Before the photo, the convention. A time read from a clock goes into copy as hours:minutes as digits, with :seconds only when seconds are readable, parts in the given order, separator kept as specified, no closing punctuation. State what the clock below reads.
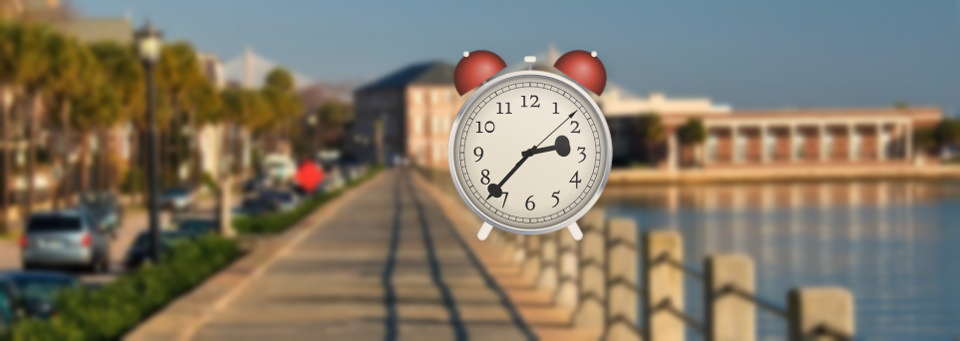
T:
2:37:08
